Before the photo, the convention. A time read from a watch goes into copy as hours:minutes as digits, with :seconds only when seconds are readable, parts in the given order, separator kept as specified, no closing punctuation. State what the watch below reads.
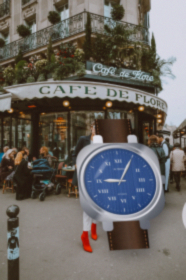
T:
9:05
